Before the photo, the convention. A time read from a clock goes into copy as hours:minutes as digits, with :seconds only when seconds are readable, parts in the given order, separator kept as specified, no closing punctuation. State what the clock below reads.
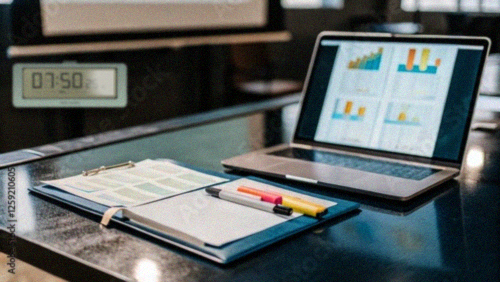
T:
7:50
